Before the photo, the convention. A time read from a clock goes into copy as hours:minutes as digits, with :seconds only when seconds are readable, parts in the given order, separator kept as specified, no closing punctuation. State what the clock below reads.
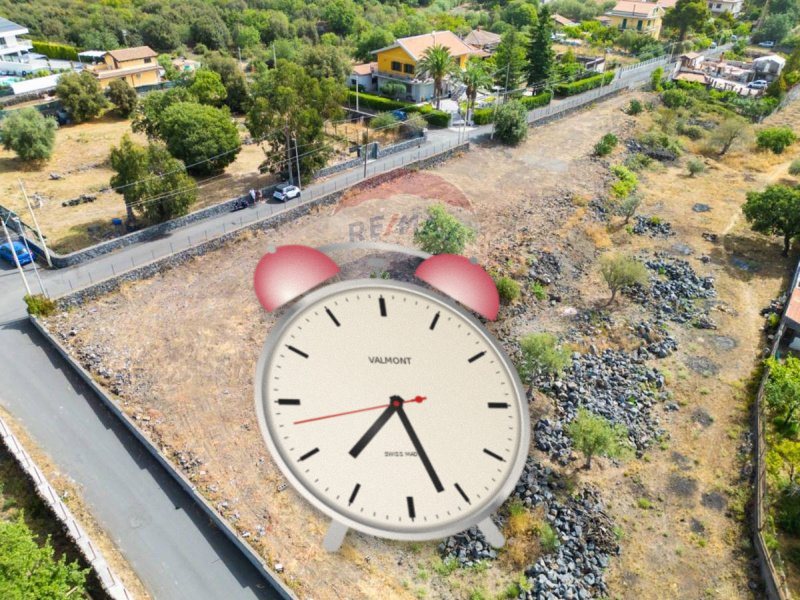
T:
7:26:43
